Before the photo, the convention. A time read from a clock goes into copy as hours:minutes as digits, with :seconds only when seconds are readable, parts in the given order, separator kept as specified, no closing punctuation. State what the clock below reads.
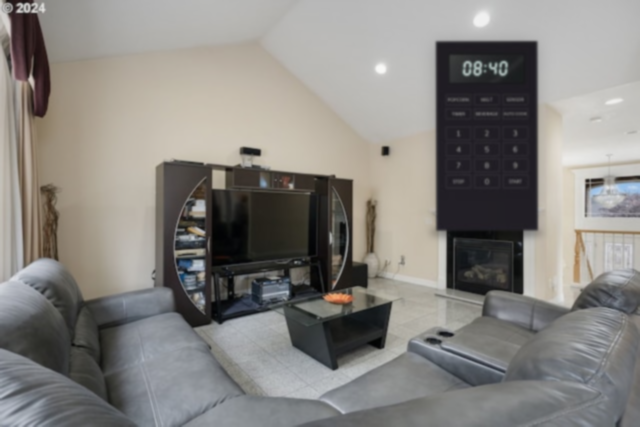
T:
8:40
